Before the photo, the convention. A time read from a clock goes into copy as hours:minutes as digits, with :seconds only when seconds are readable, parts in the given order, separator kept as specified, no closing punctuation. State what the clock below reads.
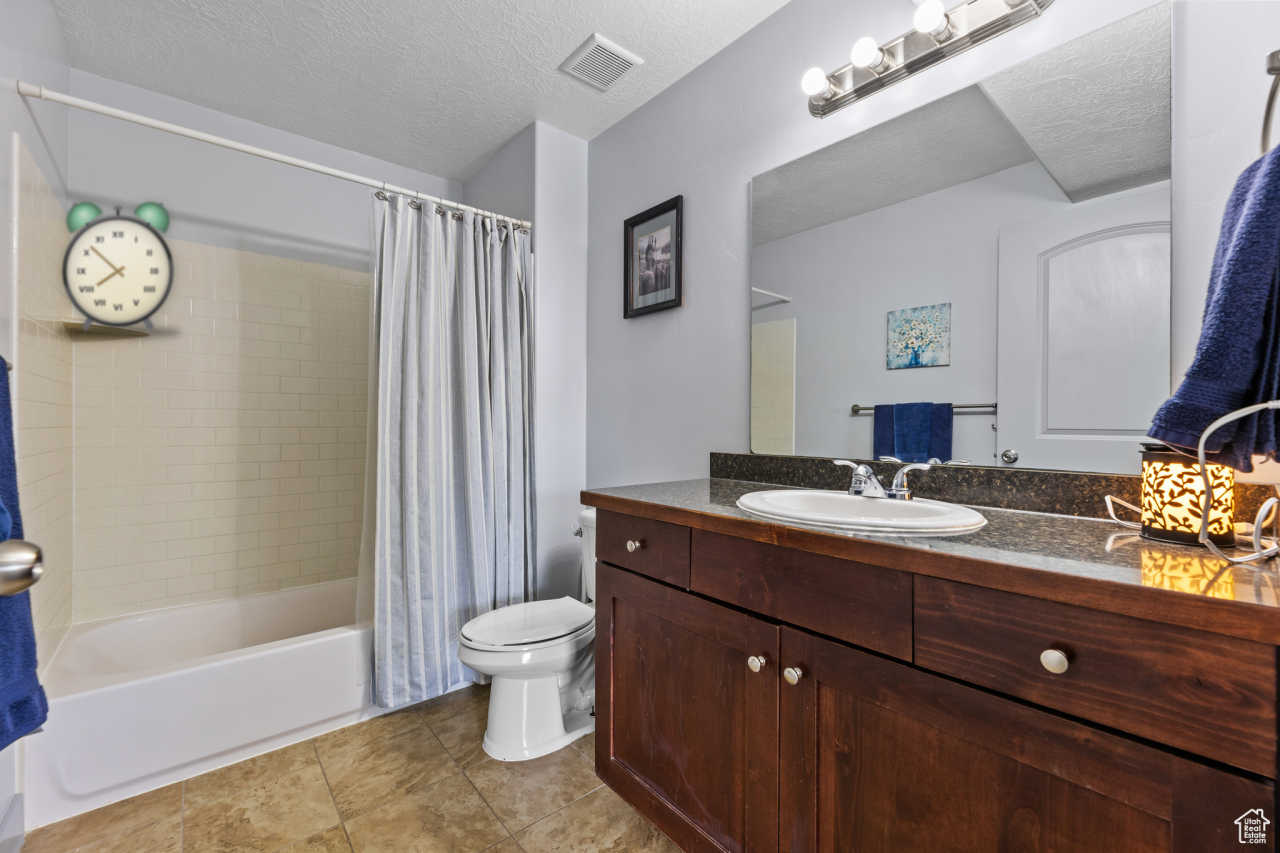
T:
7:52
